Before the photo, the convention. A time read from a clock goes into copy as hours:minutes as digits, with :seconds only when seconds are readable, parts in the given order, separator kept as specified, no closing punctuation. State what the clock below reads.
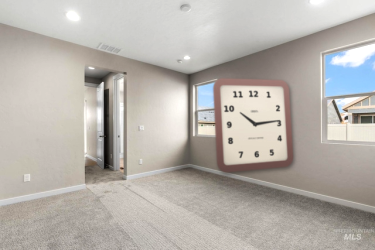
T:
10:14
